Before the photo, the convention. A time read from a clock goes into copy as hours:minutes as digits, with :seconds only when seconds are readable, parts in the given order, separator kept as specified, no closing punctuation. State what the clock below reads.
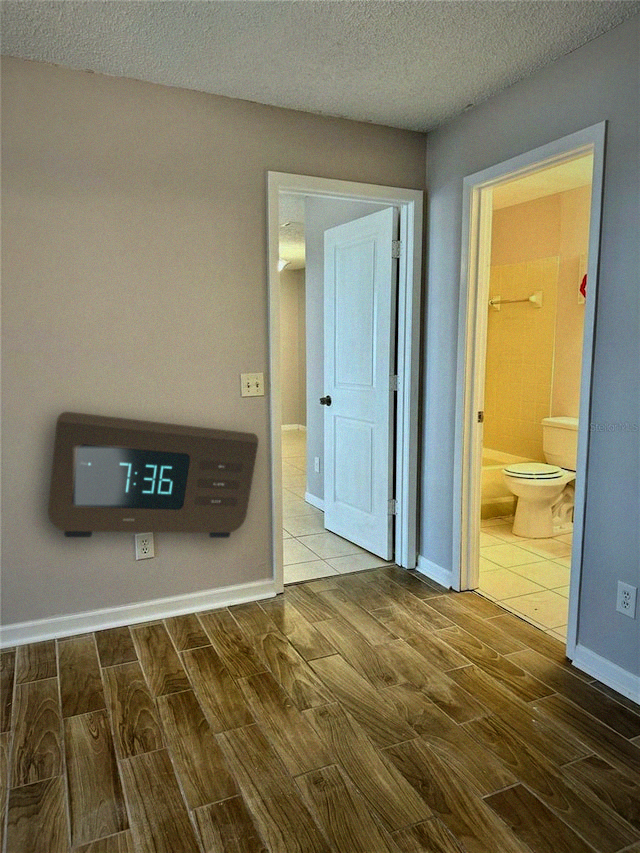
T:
7:36
